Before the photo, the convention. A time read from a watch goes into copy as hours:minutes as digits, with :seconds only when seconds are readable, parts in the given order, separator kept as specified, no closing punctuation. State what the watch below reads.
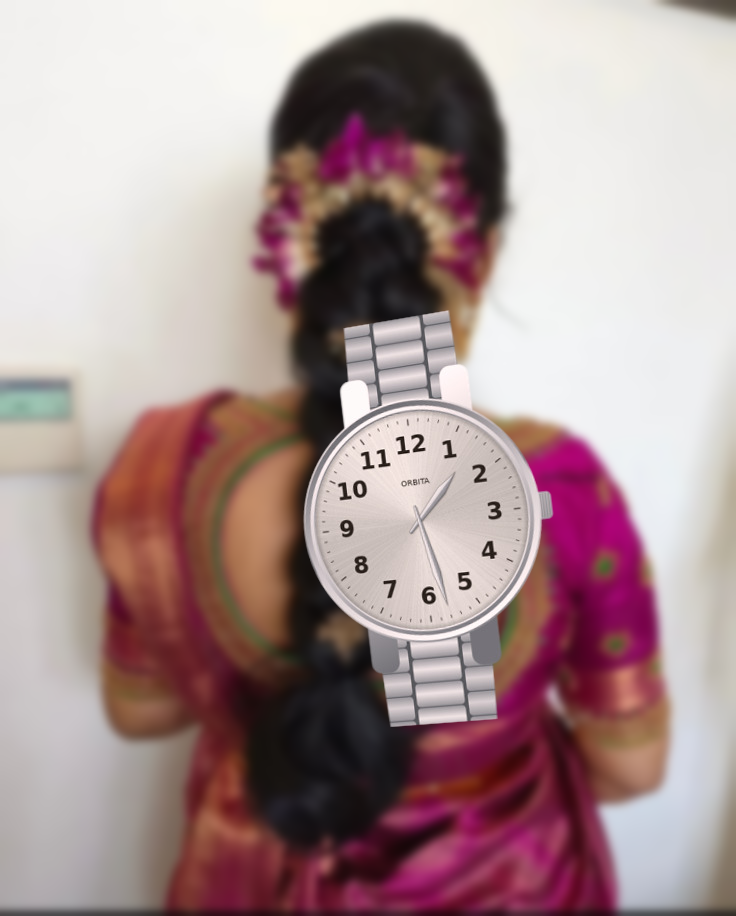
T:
1:28
